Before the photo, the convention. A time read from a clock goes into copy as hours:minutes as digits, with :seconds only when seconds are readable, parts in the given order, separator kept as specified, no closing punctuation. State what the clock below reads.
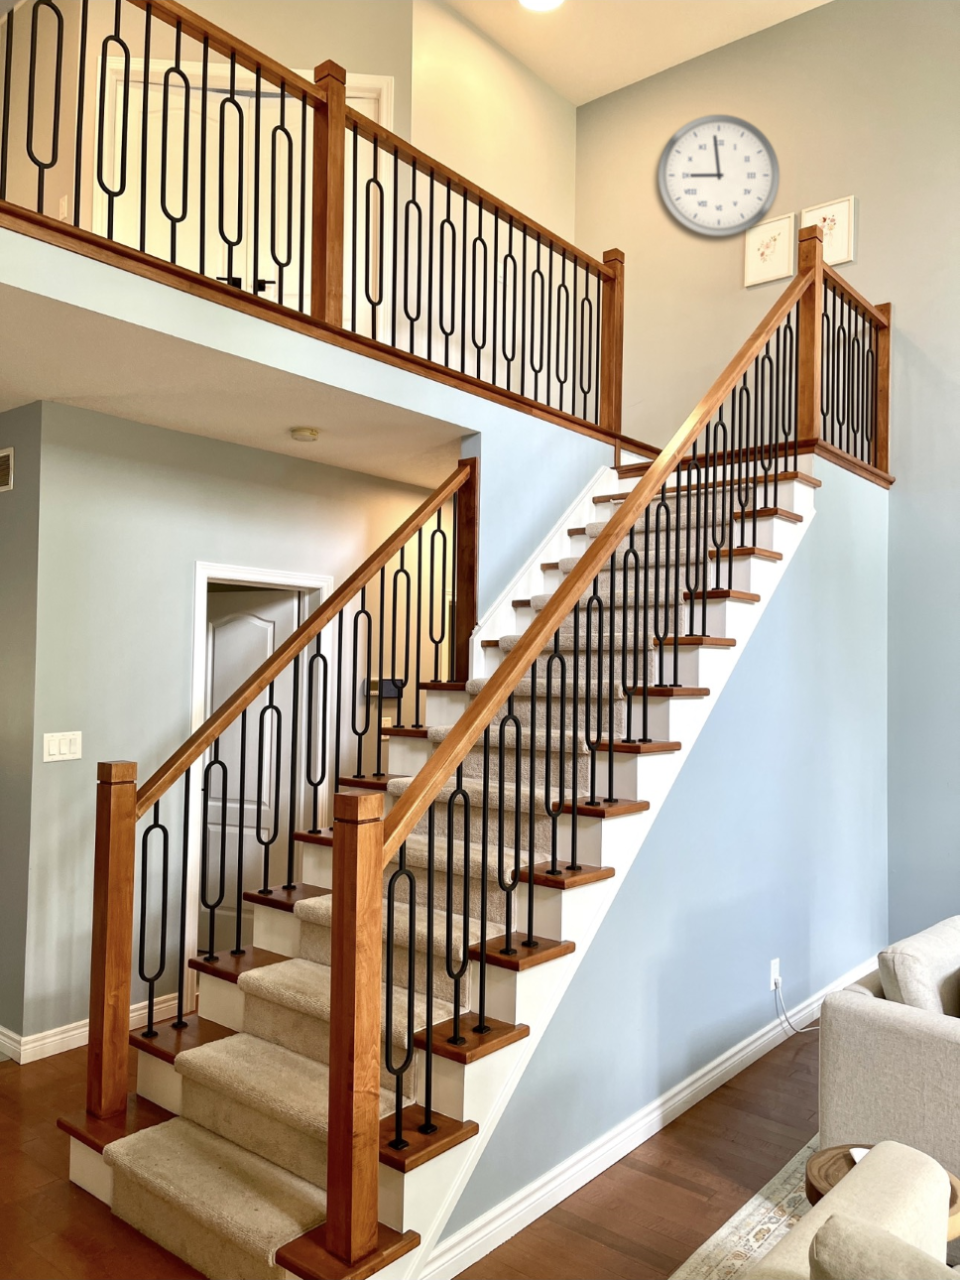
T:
8:59
